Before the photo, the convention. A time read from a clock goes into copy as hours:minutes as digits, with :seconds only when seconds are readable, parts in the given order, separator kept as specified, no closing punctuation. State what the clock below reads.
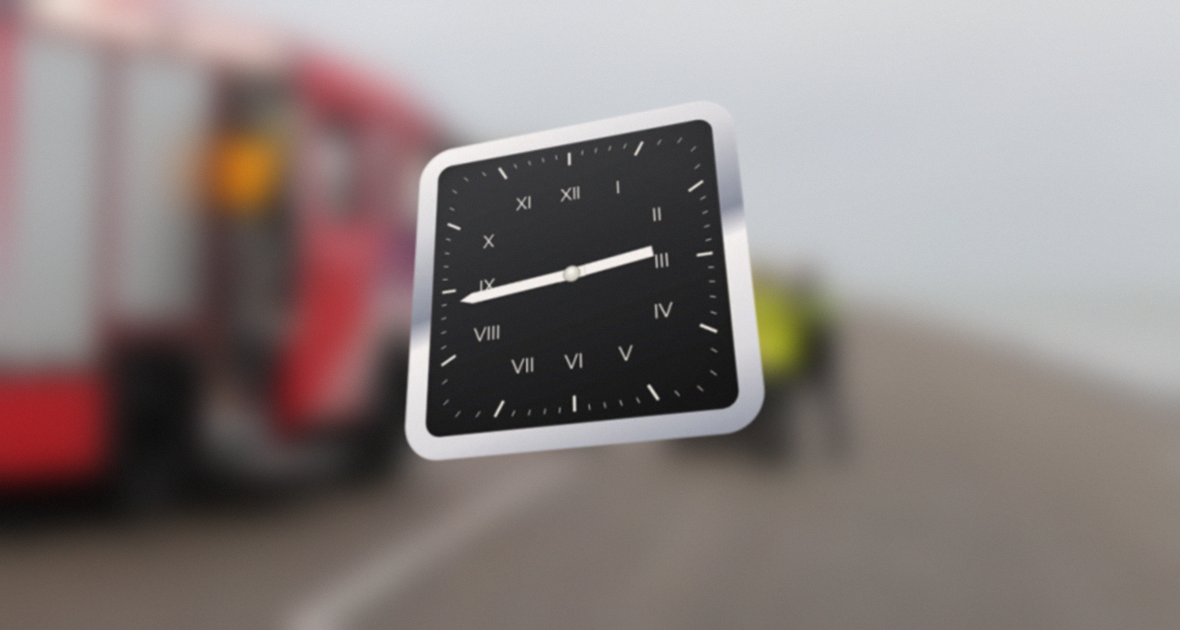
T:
2:44
